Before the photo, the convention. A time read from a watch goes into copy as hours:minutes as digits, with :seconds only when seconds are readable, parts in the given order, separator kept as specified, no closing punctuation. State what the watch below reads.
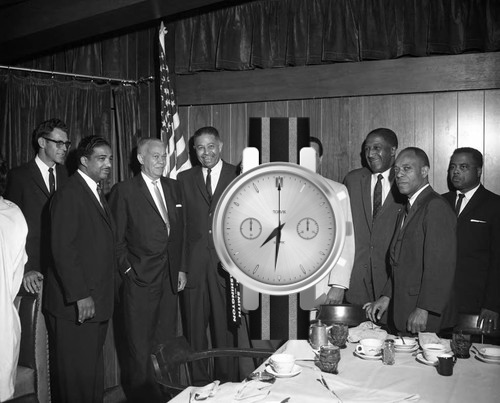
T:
7:31
